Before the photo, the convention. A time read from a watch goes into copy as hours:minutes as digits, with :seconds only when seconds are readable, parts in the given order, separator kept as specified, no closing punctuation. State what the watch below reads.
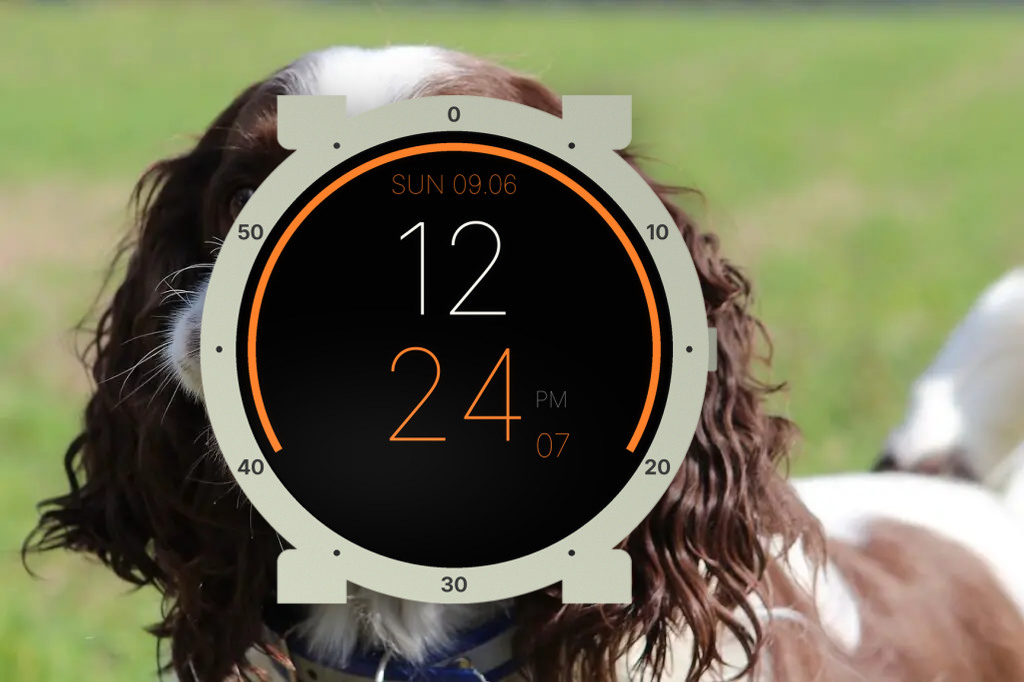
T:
12:24:07
